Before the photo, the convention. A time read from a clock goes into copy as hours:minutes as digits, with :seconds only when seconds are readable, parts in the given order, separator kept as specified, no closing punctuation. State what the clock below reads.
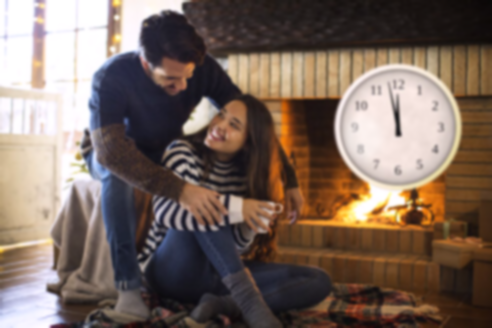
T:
11:58
